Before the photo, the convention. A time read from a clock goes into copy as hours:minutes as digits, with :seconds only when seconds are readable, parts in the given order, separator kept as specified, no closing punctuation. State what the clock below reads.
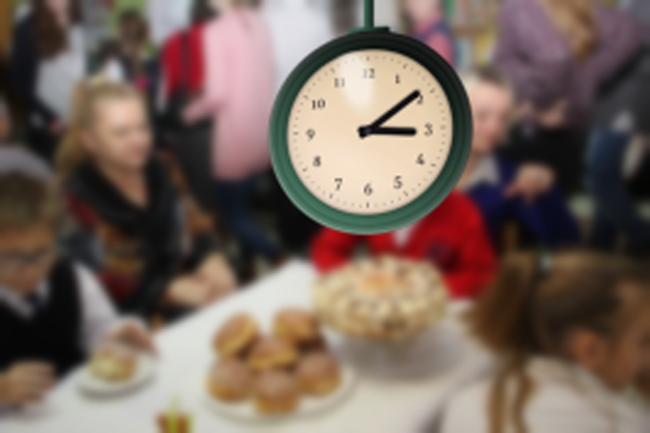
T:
3:09
